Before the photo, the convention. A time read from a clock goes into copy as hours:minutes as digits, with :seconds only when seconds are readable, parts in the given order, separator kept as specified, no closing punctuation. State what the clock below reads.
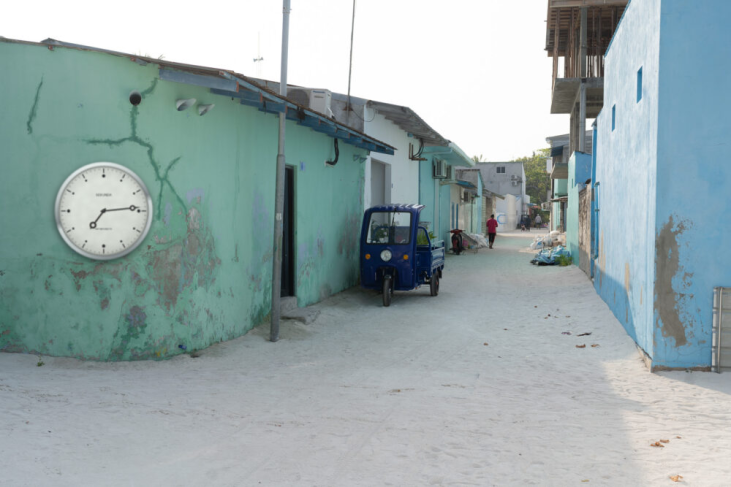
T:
7:14
